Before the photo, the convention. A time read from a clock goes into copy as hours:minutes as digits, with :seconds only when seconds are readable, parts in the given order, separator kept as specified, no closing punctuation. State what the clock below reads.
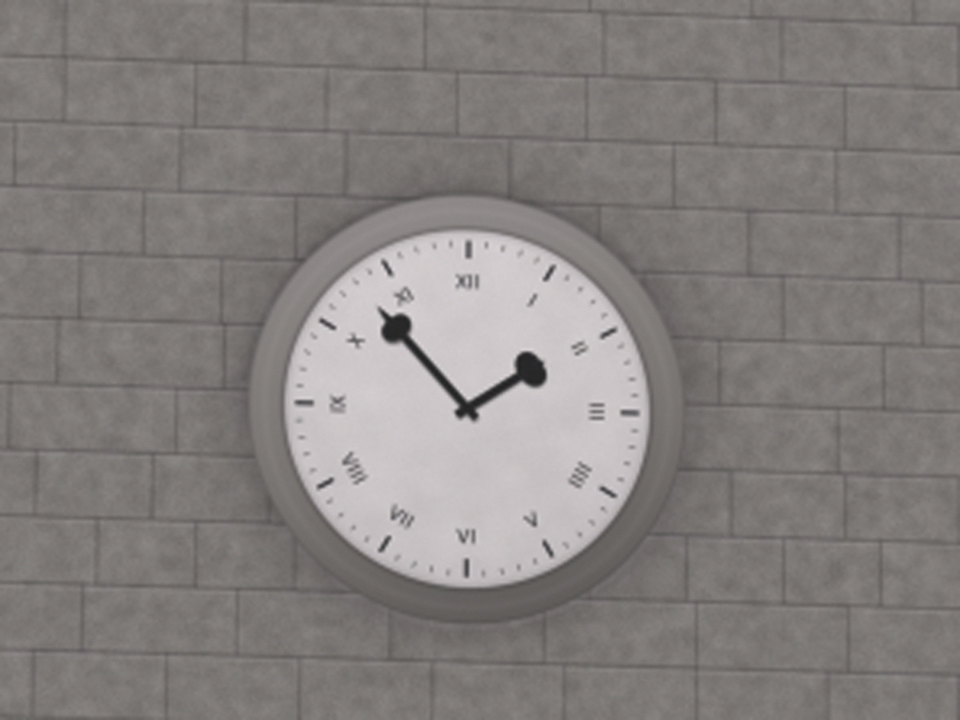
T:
1:53
